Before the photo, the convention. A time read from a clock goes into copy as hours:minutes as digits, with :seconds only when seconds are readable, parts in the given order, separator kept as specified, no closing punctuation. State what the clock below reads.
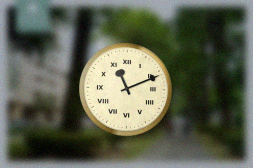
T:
11:11
